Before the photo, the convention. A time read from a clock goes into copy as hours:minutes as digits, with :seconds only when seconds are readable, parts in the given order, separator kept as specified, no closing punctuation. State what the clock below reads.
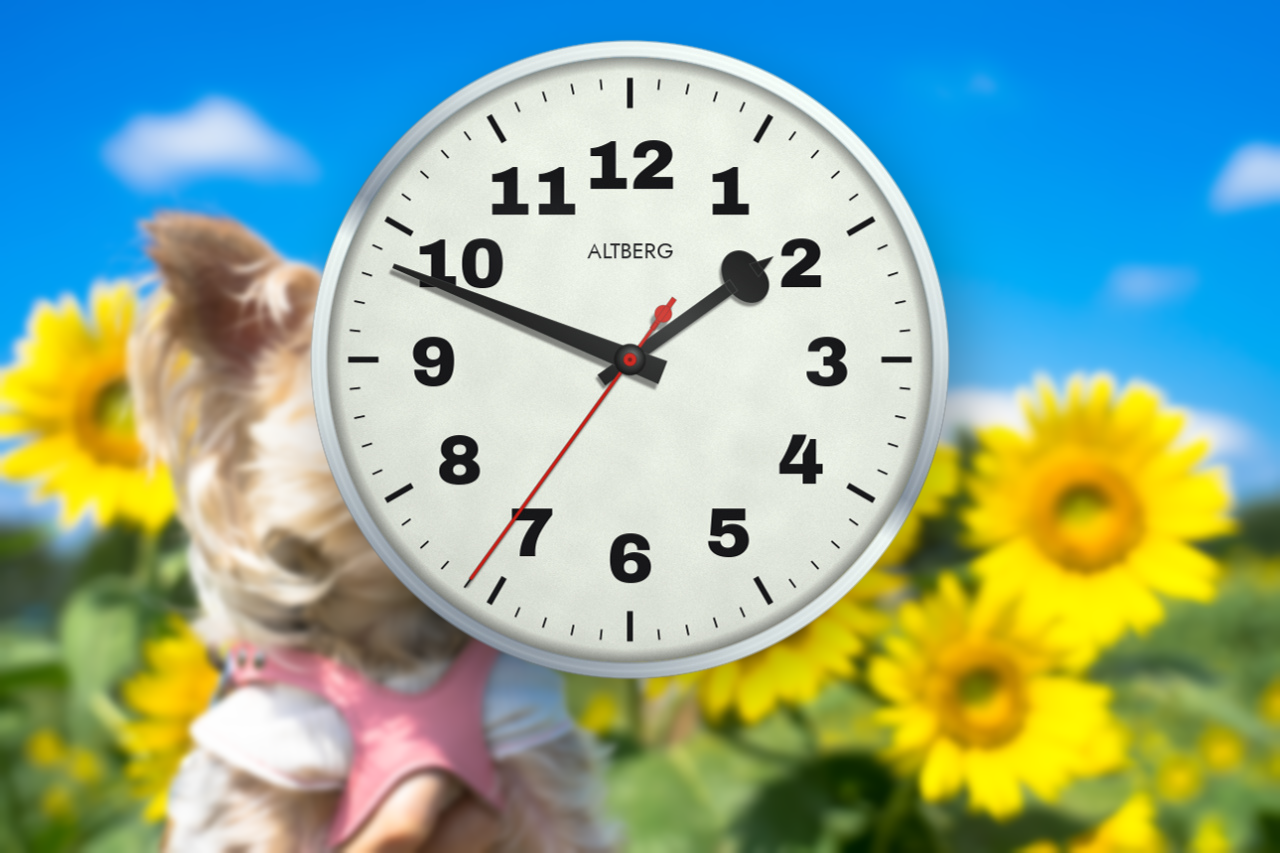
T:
1:48:36
